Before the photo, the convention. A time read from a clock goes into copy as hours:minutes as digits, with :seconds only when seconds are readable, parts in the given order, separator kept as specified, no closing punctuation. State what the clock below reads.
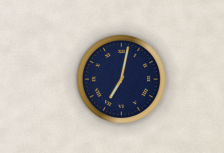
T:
7:02
